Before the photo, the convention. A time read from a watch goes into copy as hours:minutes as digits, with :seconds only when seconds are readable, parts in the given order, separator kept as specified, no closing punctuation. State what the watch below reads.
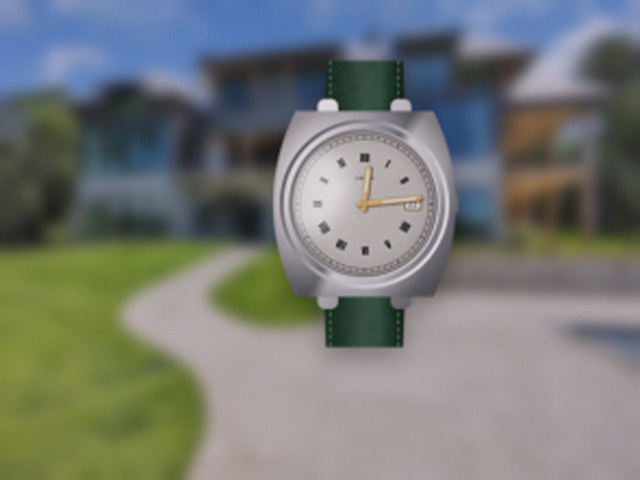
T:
12:14
